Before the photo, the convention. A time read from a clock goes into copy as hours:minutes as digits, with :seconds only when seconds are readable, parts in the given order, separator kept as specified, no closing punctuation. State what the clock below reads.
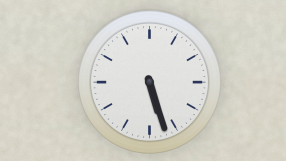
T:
5:27
